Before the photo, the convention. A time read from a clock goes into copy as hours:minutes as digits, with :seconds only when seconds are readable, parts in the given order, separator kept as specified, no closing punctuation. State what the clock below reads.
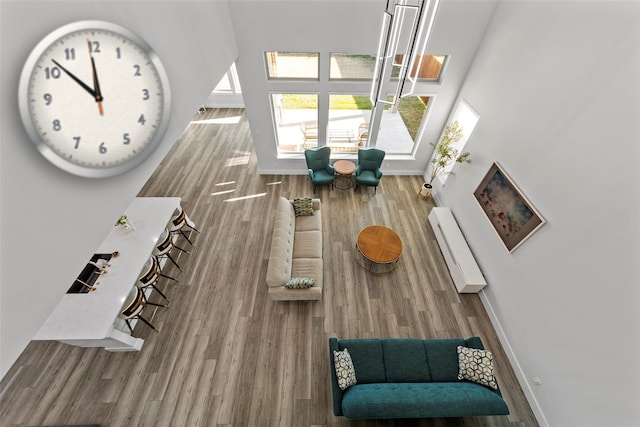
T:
11:51:59
